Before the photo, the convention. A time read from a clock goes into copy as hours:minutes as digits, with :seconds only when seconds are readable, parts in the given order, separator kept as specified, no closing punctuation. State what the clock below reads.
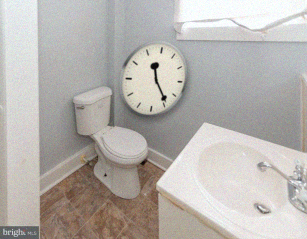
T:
11:24
